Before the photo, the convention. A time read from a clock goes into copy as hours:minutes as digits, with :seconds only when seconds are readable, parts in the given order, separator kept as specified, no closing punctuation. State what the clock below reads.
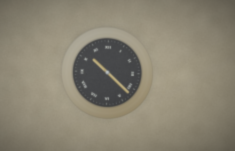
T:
10:22
